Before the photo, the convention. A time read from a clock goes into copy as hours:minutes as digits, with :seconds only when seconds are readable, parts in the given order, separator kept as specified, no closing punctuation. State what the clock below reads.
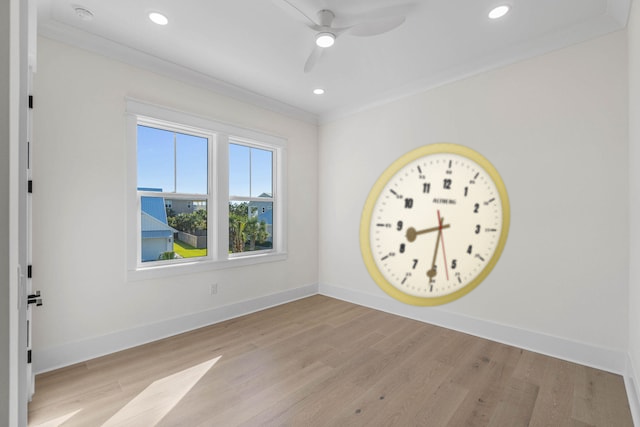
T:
8:30:27
